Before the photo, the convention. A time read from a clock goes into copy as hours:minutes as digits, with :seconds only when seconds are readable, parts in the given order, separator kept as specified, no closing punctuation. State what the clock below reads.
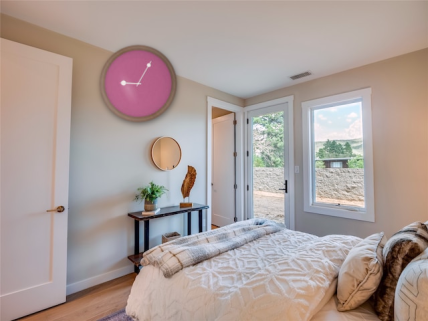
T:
9:05
